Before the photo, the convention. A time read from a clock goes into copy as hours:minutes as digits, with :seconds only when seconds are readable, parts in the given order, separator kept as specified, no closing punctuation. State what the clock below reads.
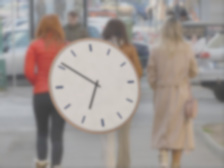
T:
6:51
